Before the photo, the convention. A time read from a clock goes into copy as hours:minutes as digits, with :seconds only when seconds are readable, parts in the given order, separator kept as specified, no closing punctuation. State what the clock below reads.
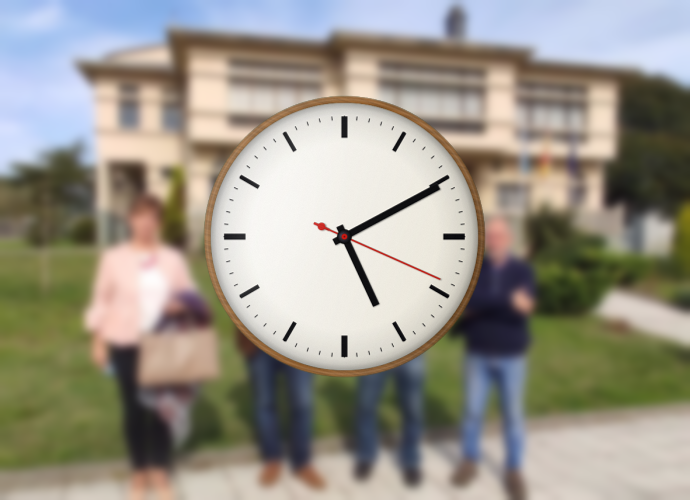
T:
5:10:19
